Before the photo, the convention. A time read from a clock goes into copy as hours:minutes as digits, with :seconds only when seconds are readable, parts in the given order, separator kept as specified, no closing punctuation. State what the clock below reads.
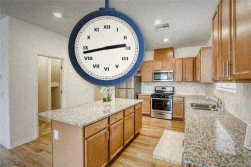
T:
2:43
